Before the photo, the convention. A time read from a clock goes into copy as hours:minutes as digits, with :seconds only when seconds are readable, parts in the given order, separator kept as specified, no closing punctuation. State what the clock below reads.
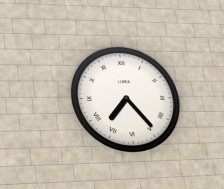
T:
7:24
